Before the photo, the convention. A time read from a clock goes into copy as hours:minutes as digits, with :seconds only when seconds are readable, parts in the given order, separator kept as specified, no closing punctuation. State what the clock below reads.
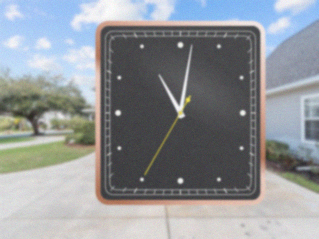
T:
11:01:35
